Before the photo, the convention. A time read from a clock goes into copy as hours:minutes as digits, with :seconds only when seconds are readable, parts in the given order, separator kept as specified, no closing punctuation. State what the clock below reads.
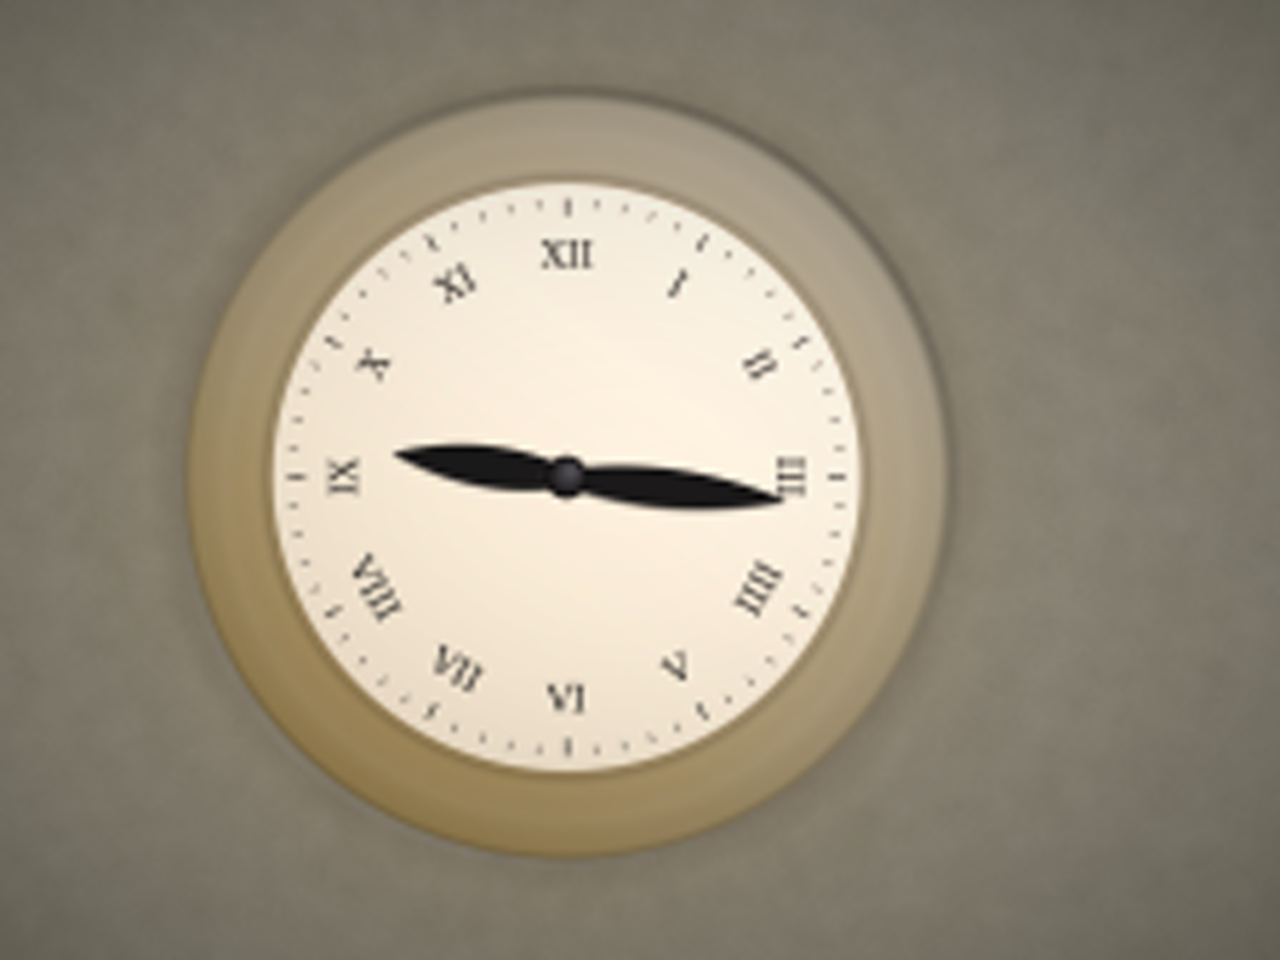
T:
9:16
